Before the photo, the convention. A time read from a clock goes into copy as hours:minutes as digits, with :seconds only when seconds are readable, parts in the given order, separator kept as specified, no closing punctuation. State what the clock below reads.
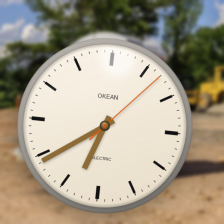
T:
6:39:07
